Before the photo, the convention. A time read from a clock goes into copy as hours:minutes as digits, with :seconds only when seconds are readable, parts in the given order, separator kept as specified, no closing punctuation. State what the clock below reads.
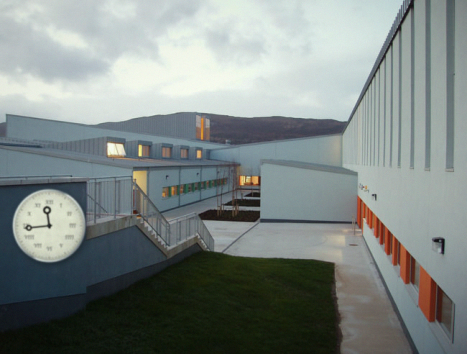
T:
11:44
